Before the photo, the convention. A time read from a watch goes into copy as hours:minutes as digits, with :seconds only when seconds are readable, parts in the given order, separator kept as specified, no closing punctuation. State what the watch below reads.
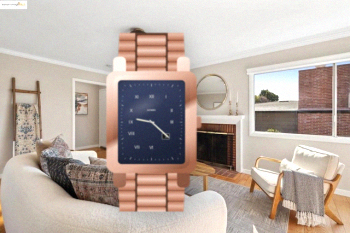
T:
9:22
